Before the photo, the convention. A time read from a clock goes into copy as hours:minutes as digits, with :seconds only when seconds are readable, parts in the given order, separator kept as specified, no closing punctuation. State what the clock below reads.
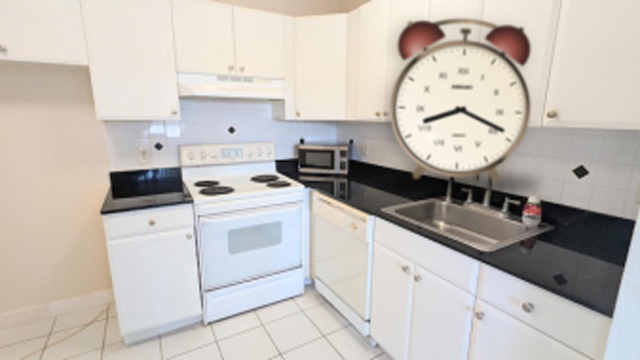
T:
8:19
